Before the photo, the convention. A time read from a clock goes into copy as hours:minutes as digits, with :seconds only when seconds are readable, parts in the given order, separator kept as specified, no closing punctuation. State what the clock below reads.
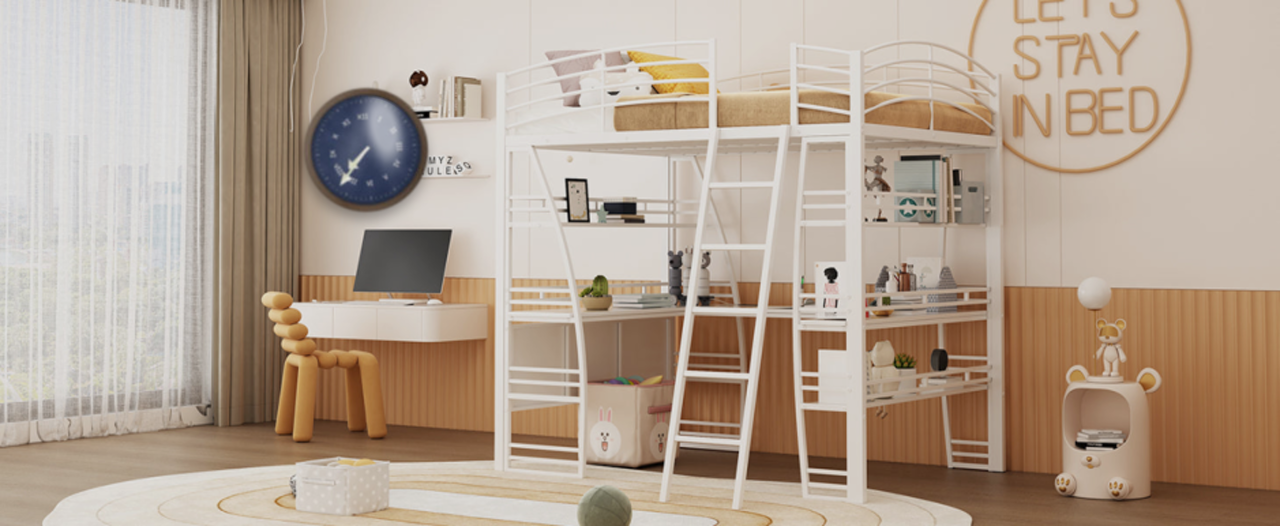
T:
7:37
